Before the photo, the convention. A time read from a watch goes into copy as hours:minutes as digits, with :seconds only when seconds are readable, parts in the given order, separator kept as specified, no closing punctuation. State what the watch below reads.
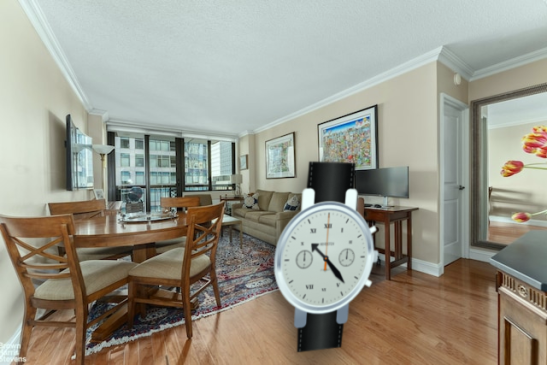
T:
10:23
